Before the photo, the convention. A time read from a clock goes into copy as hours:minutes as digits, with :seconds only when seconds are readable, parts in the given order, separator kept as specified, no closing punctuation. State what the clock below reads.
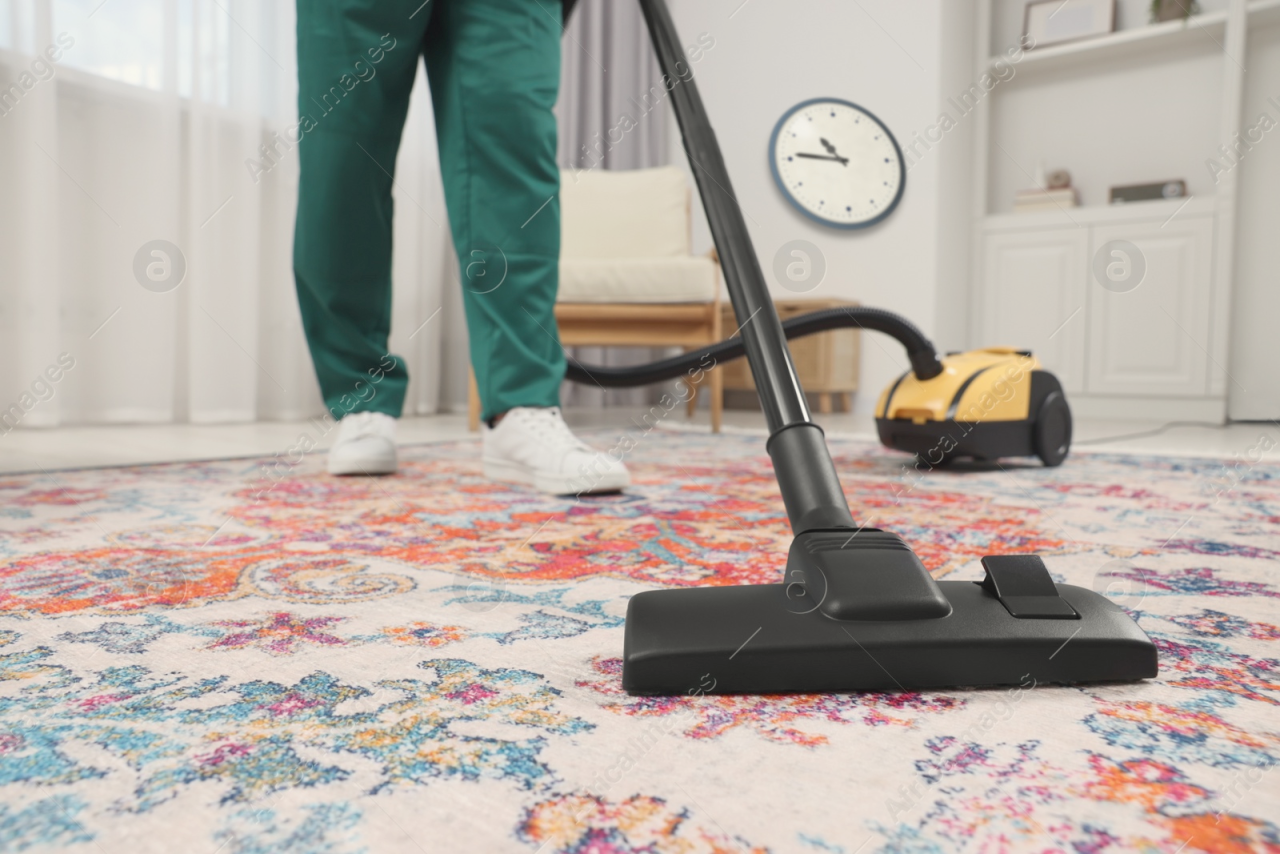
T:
10:46
